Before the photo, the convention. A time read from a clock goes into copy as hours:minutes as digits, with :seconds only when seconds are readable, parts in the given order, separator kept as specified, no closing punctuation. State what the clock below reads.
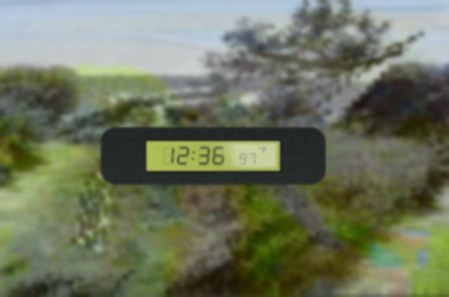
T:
12:36
